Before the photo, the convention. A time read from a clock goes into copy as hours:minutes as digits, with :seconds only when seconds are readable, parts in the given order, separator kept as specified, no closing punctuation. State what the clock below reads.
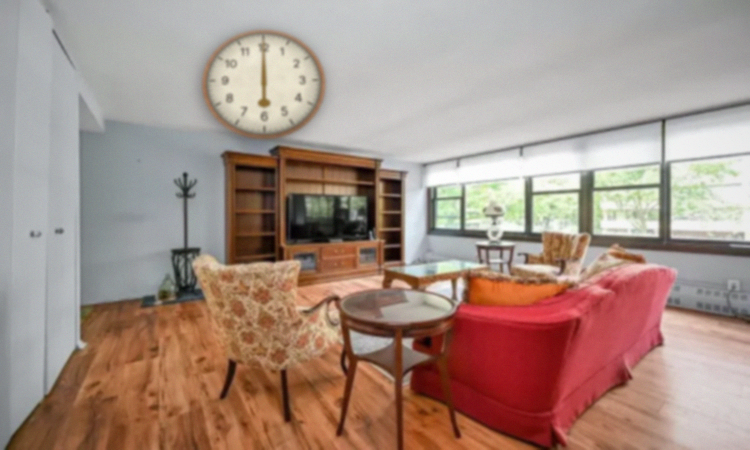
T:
6:00
